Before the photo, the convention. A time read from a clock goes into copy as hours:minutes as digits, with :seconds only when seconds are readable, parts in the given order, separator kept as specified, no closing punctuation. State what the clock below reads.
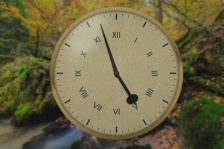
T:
4:57
